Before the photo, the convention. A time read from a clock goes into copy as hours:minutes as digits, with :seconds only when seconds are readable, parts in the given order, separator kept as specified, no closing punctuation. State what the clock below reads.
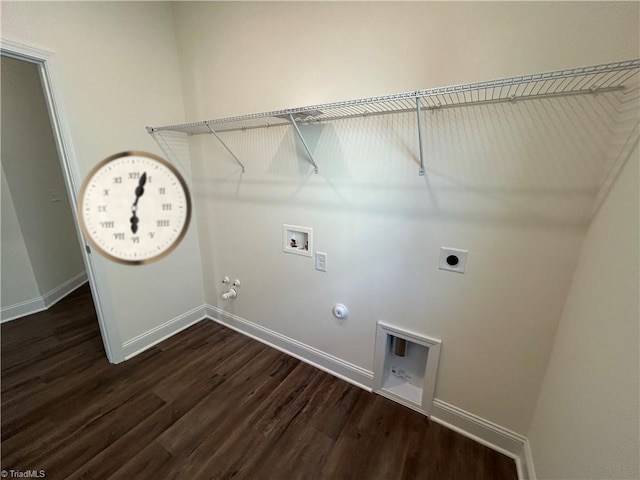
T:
6:03
